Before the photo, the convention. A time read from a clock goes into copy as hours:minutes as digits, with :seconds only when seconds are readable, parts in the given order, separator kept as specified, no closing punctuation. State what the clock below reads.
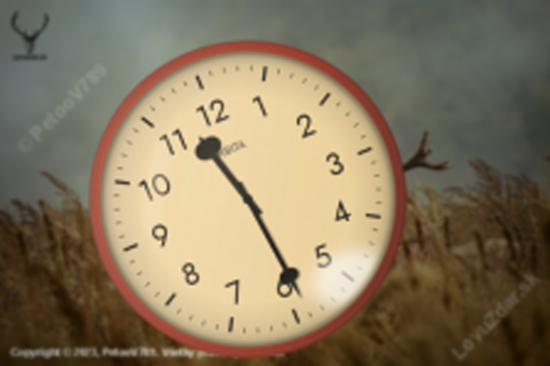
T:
11:29
